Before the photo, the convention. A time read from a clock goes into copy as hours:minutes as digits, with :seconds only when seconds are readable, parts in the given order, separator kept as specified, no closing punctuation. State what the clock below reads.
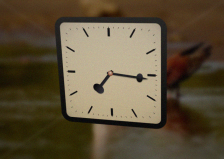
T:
7:16
